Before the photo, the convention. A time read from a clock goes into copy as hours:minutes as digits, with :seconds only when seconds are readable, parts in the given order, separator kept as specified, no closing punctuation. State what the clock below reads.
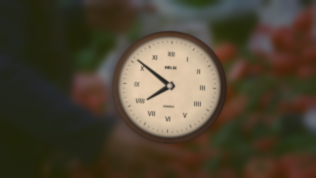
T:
7:51
